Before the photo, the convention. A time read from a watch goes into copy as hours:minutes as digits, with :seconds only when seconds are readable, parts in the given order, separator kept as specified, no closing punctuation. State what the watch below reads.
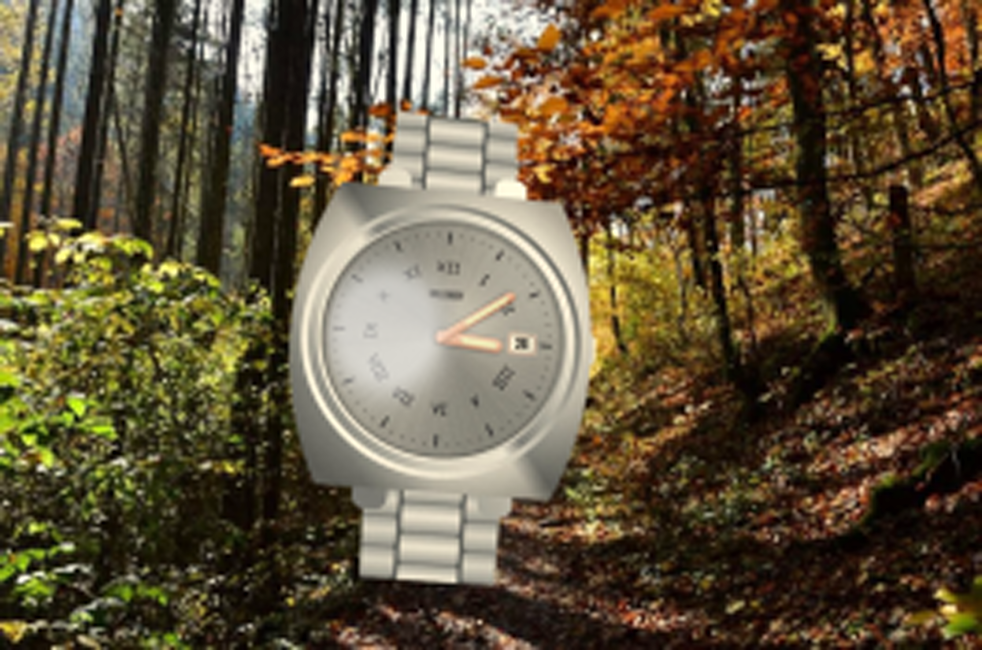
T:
3:09
